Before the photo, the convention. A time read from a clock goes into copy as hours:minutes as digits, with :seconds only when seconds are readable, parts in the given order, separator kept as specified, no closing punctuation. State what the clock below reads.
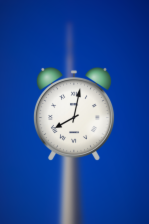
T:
8:02
